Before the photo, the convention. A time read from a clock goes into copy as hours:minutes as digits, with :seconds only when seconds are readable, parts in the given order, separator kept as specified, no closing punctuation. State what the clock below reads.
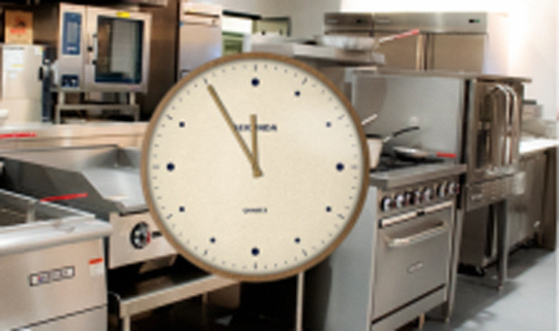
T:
11:55
